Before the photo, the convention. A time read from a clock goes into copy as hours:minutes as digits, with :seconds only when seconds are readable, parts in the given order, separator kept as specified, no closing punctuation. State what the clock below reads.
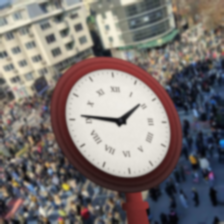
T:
1:46
